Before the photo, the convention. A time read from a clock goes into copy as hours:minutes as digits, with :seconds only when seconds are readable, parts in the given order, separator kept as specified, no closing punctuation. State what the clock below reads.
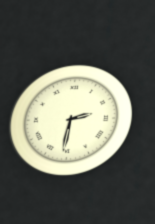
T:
2:31
